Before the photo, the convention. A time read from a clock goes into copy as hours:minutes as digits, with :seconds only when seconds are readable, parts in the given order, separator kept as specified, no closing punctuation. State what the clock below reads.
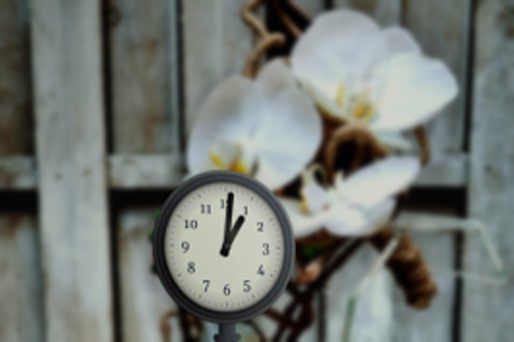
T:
1:01
